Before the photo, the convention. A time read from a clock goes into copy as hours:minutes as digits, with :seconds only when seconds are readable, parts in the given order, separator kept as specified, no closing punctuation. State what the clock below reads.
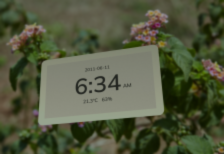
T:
6:34
